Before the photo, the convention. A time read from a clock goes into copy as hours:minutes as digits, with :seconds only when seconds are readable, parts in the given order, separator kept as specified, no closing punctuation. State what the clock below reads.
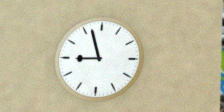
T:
8:57
